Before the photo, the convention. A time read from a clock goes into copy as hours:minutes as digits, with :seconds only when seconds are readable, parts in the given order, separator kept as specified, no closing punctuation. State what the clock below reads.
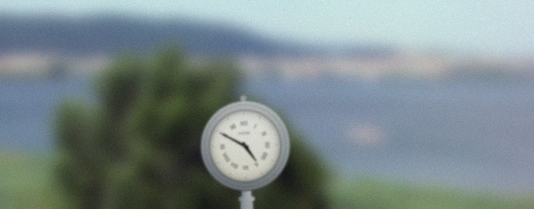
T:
4:50
